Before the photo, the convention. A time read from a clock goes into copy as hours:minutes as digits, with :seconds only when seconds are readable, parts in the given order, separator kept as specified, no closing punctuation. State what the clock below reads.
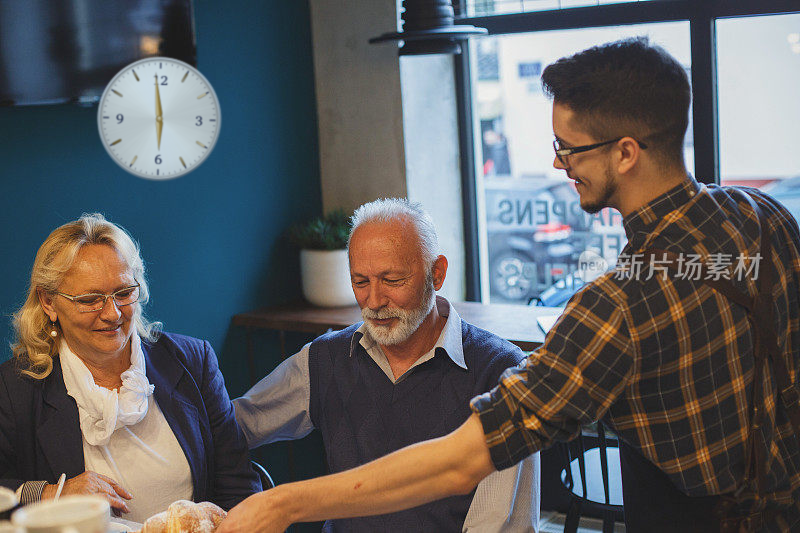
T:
5:59
